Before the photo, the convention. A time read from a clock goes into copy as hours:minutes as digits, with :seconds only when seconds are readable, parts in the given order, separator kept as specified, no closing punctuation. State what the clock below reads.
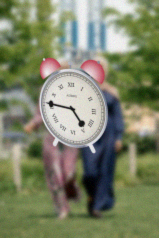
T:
4:46
